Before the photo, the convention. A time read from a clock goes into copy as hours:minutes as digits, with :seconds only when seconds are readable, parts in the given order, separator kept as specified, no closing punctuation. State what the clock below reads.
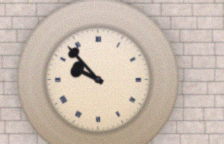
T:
9:53
